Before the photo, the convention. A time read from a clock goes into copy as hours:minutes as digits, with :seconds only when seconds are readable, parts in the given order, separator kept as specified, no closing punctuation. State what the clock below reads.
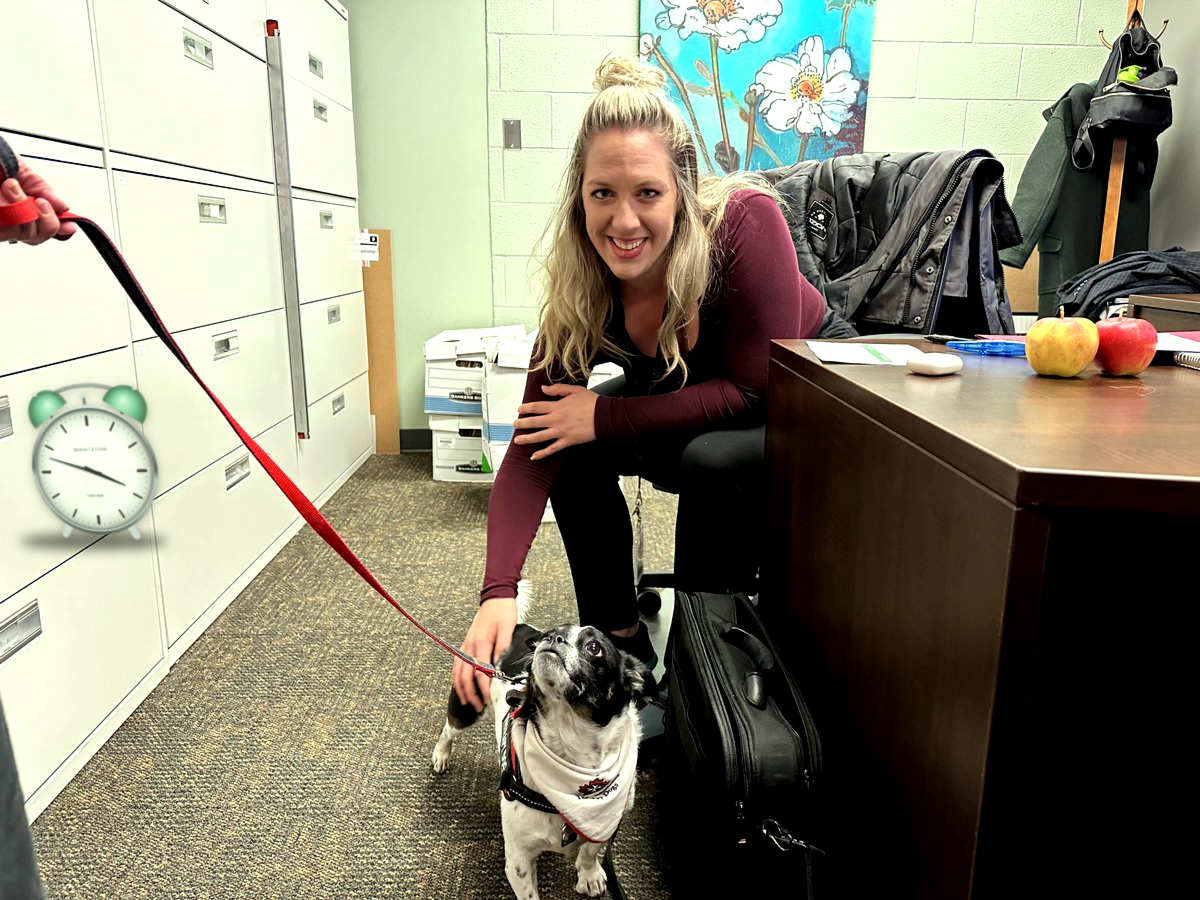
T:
3:48
